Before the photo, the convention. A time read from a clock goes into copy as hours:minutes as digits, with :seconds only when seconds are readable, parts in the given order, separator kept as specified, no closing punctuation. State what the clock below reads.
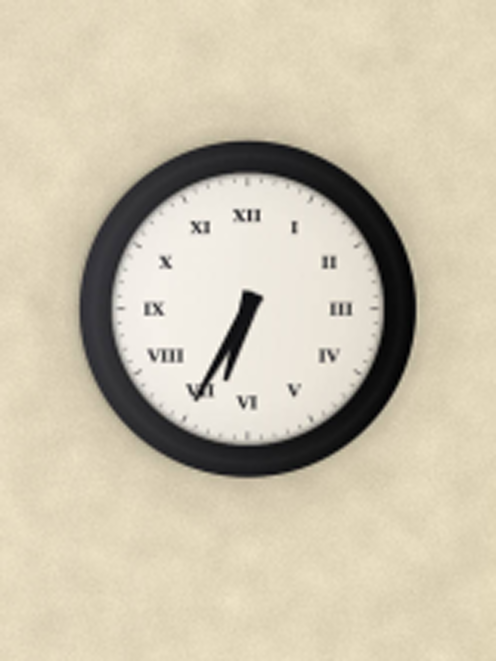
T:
6:35
